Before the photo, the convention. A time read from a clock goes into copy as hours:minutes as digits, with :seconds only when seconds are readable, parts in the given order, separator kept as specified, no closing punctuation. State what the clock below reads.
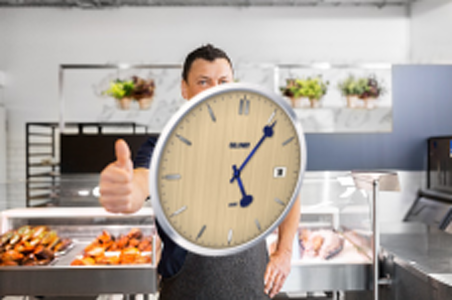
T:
5:06
